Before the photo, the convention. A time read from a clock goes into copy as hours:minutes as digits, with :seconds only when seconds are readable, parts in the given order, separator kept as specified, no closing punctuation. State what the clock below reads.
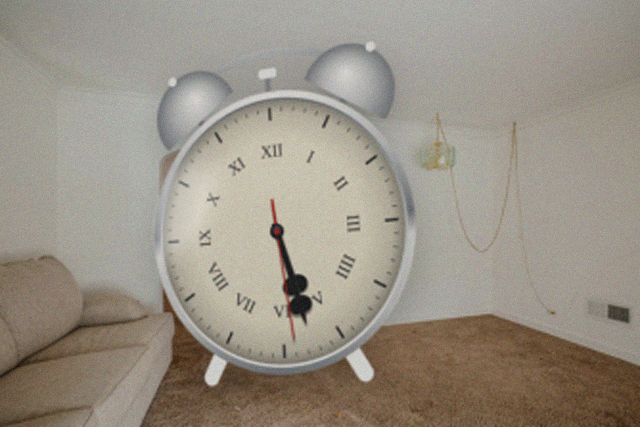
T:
5:27:29
